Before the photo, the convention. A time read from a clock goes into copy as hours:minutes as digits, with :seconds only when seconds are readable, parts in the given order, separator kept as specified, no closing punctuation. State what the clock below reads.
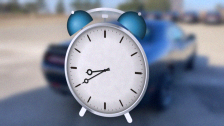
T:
8:40
